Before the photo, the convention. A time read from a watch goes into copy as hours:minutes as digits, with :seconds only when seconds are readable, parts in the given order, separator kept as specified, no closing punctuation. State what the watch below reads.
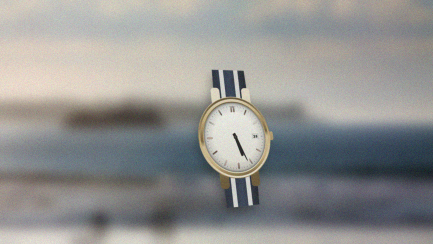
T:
5:26
